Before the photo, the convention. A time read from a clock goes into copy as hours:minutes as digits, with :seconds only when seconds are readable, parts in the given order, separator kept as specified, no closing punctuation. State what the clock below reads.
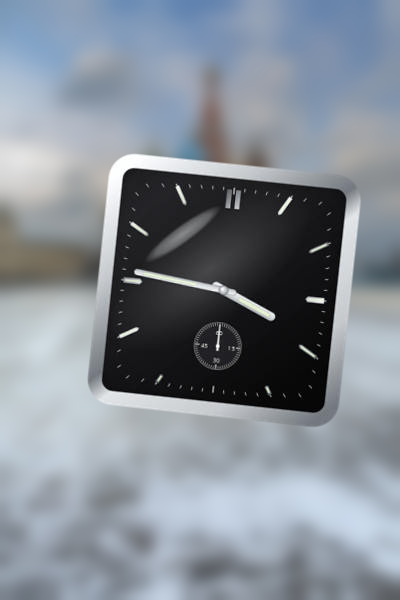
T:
3:46
